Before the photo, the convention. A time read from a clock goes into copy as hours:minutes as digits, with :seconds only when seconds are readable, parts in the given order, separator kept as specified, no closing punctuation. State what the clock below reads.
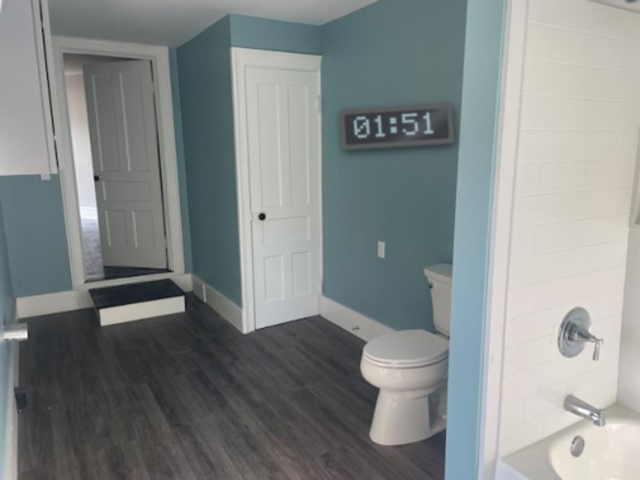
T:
1:51
